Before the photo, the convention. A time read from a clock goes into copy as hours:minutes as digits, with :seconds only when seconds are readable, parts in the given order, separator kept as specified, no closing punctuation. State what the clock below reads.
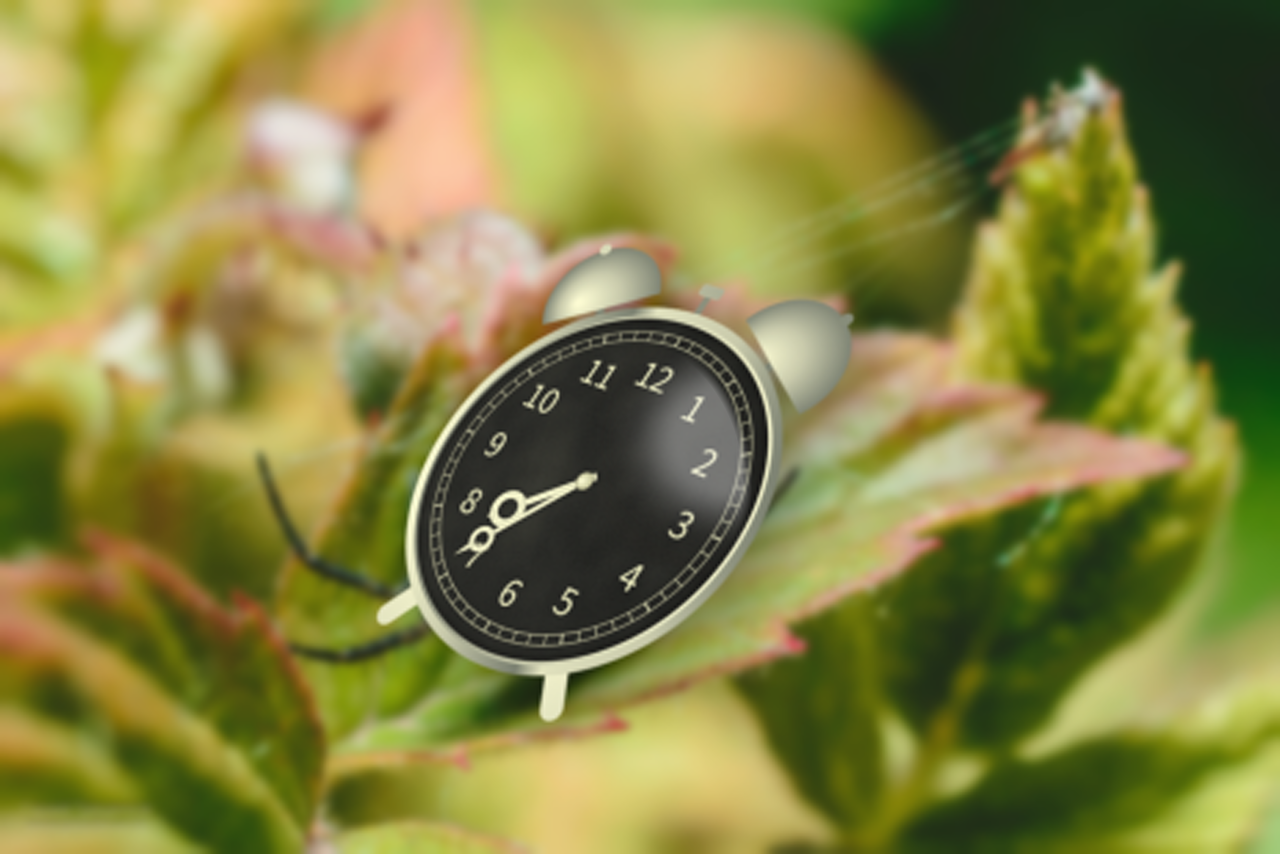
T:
7:36
